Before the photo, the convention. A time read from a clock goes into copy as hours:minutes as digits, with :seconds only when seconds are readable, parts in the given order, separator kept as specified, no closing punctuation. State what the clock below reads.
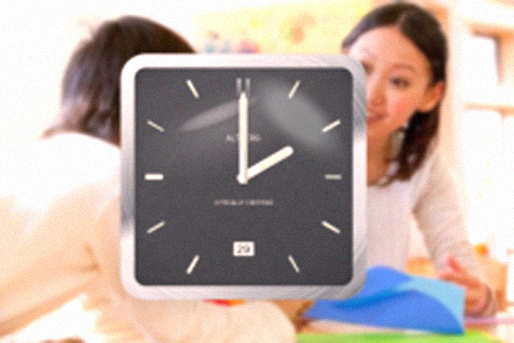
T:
2:00
